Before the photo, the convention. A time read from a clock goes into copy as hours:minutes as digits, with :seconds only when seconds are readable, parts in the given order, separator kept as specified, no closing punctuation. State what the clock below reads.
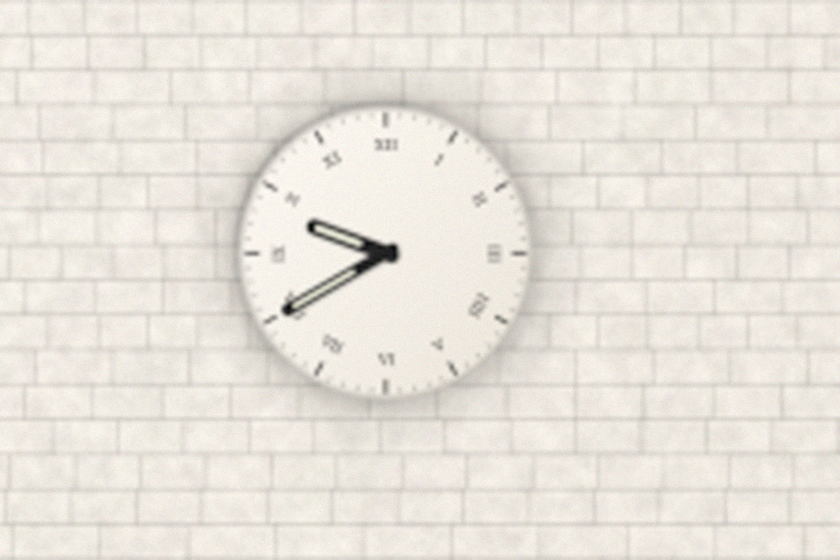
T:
9:40
